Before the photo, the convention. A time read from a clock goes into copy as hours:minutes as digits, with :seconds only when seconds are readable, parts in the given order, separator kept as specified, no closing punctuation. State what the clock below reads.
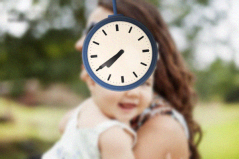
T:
7:40
